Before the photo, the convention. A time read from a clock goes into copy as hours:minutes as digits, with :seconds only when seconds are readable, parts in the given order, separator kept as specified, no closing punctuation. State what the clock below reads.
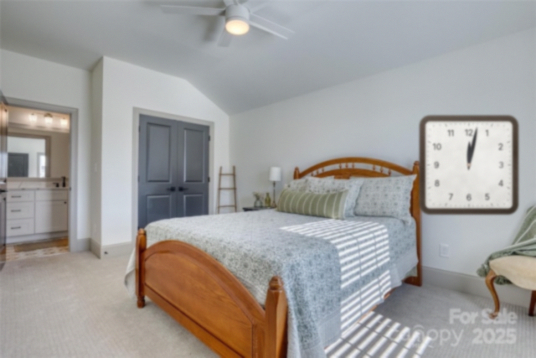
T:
12:02
